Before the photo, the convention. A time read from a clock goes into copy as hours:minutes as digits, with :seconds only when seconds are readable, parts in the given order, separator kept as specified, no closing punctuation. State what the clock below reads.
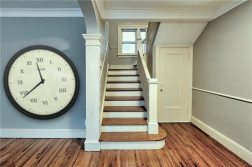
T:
11:39
